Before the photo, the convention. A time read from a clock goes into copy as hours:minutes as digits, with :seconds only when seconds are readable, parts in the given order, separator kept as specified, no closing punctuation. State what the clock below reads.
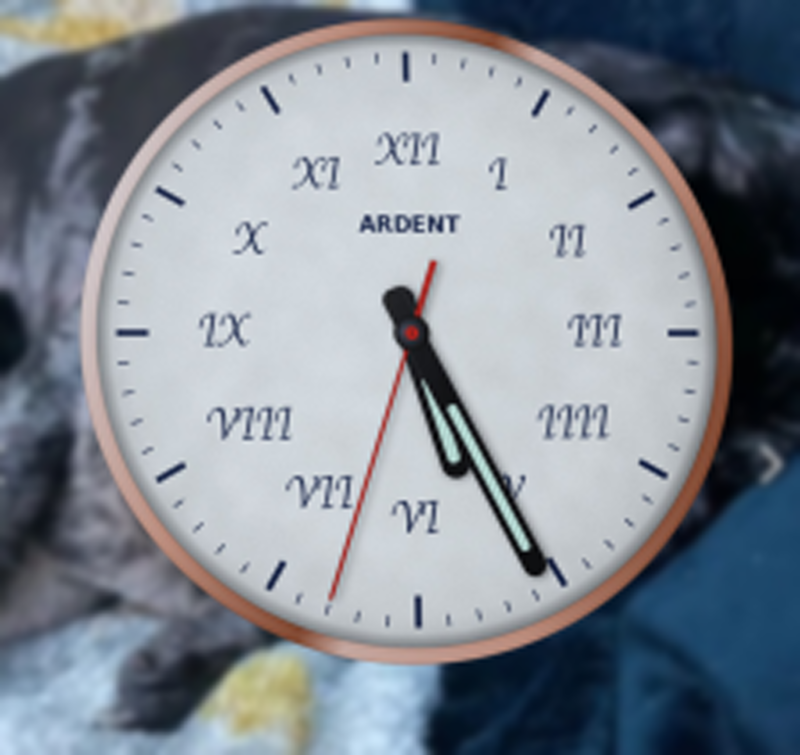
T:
5:25:33
